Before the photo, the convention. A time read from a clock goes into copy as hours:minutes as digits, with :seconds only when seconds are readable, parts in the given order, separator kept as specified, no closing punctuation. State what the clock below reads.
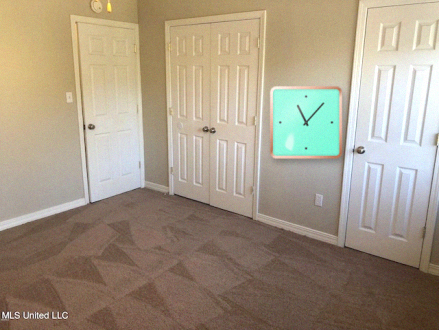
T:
11:07
